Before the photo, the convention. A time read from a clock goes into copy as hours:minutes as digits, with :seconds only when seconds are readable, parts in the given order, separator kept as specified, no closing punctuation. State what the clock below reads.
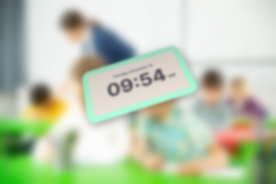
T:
9:54
